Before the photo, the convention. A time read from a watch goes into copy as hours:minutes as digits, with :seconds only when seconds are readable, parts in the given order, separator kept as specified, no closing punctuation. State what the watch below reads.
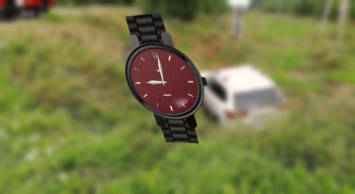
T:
9:01
